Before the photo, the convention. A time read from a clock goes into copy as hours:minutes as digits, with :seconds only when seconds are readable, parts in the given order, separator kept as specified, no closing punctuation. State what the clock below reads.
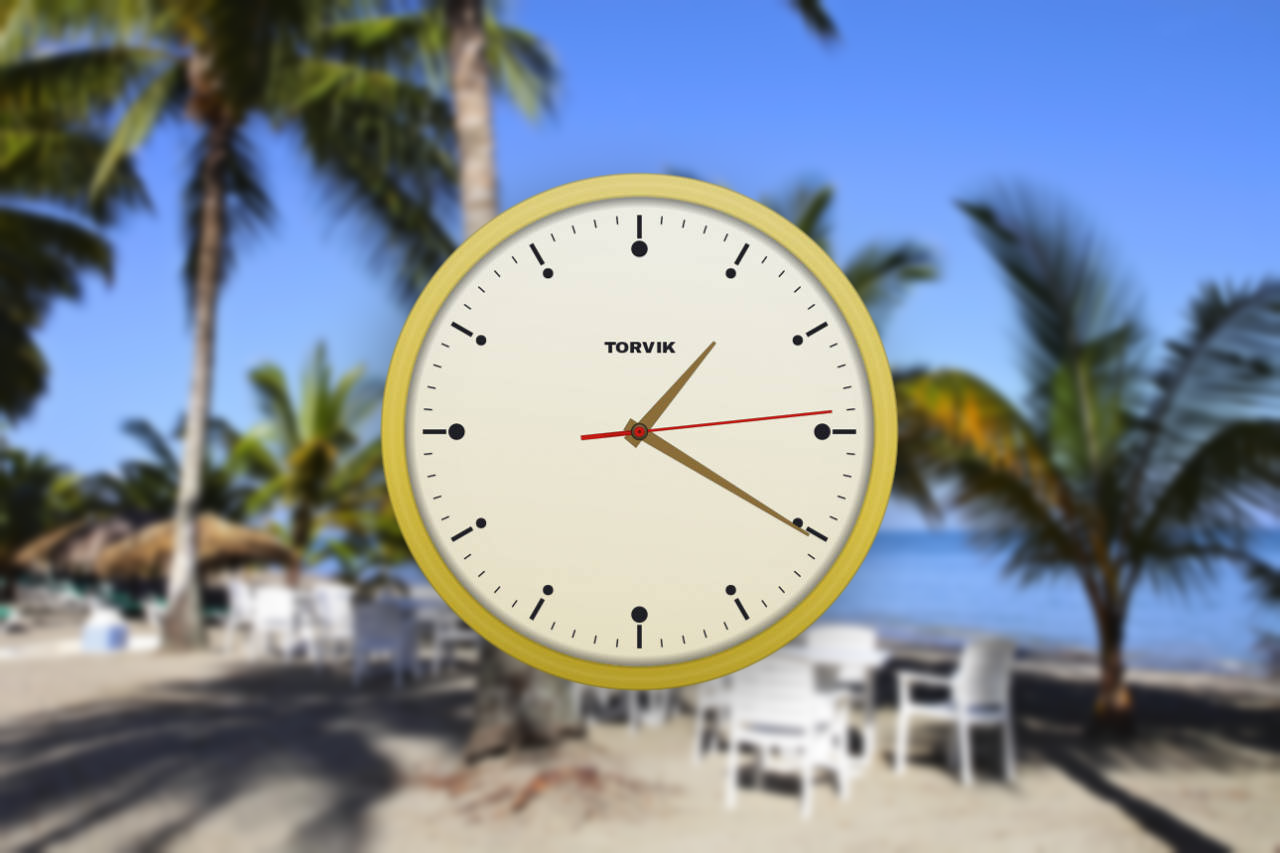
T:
1:20:14
